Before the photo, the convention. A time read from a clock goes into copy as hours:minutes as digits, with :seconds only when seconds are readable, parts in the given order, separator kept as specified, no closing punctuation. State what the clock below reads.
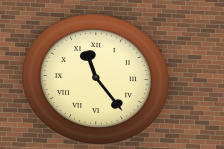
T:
11:24
